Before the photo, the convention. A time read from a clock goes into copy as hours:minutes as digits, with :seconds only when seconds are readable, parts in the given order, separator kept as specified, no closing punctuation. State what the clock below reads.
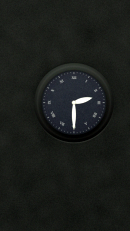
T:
2:30
